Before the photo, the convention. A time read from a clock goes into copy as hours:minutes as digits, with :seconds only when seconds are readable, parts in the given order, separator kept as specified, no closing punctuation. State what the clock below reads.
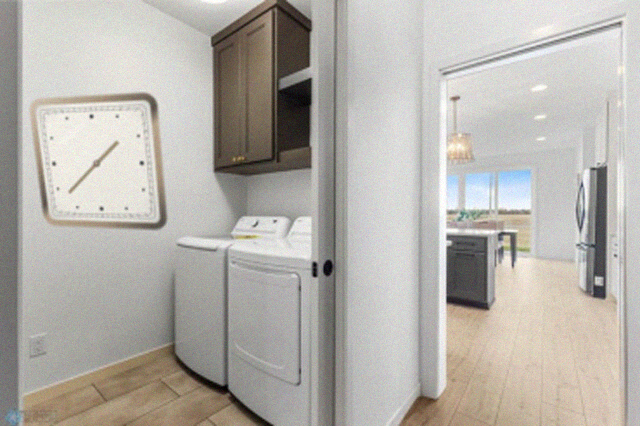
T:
1:38
